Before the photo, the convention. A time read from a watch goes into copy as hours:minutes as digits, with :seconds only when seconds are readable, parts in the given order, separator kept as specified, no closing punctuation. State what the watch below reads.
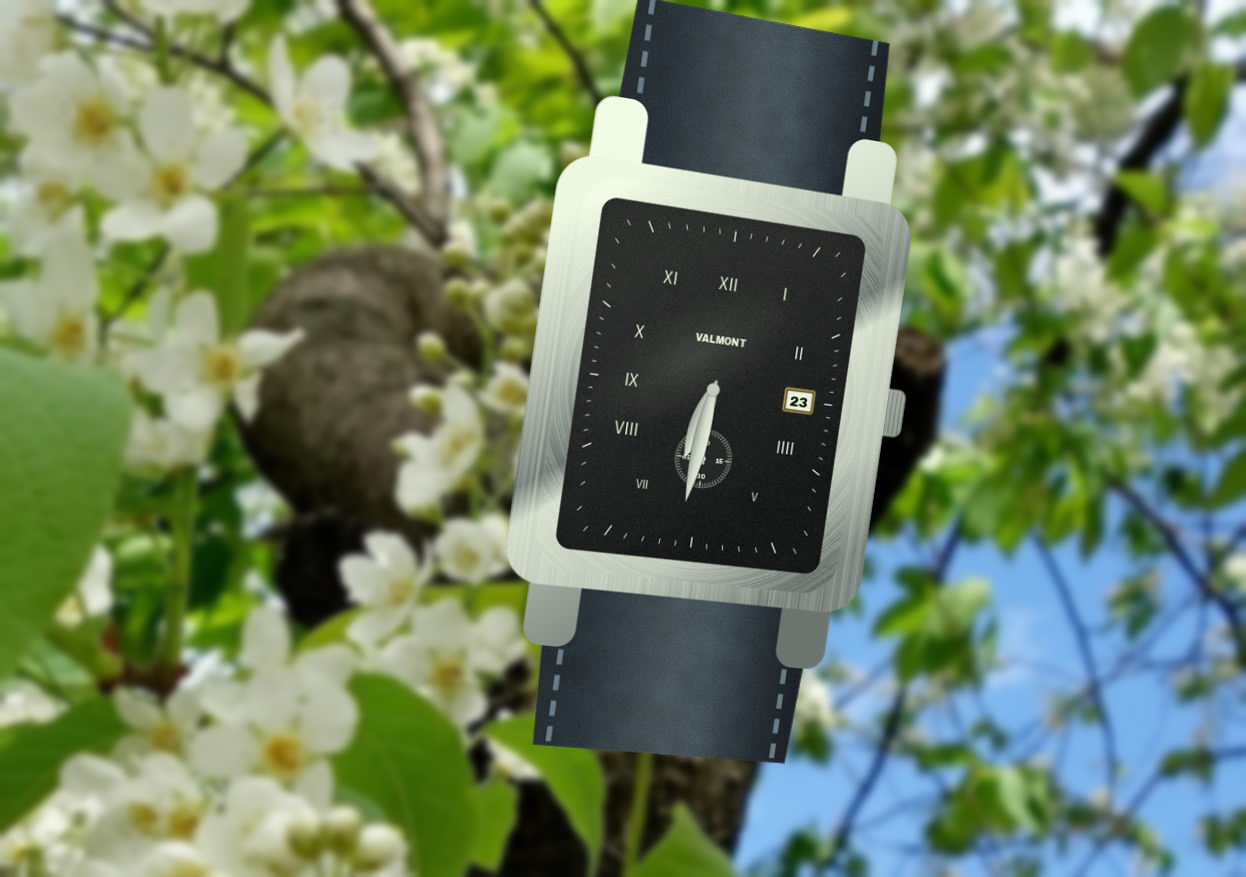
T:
6:31
